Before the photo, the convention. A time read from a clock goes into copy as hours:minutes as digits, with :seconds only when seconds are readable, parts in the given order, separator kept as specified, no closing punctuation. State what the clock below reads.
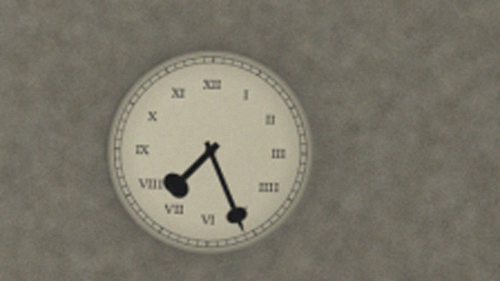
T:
7:26
